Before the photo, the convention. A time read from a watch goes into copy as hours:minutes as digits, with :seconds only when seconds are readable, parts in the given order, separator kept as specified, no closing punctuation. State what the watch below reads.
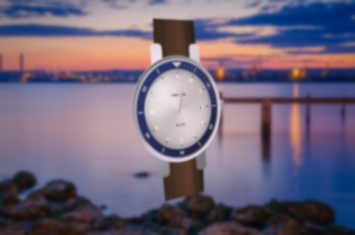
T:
12:02
